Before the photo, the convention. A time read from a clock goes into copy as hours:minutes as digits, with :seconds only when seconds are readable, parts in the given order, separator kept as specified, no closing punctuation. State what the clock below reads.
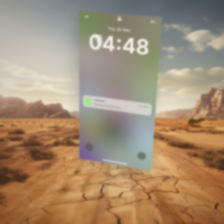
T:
4:48
